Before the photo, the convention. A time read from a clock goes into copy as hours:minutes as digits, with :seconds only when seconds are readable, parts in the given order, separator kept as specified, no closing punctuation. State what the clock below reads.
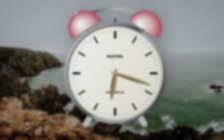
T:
6:18
